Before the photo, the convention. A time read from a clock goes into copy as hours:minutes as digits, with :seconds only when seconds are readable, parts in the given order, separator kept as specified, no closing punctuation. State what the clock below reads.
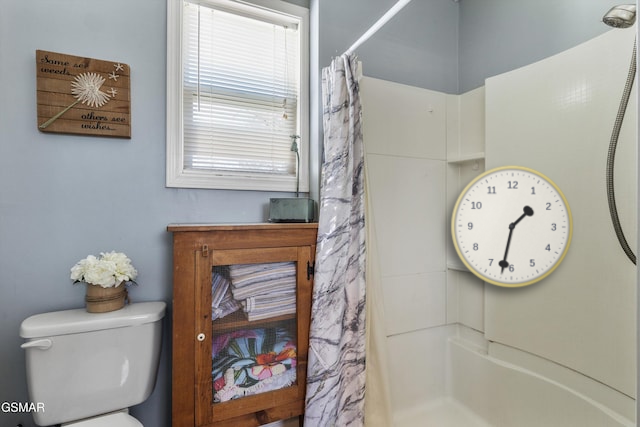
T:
1:32
